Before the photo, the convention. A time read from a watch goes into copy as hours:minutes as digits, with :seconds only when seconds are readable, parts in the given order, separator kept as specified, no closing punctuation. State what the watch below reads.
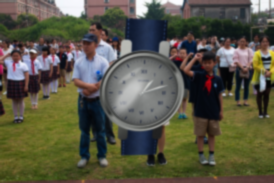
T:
1:12
